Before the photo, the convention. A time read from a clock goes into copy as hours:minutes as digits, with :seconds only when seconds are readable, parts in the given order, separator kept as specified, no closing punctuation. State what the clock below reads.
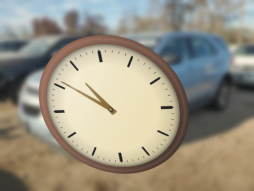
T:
10:51
